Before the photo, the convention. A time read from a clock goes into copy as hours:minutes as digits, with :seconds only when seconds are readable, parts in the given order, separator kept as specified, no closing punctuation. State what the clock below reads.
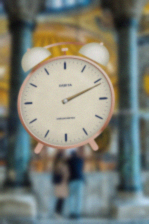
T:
2:11
